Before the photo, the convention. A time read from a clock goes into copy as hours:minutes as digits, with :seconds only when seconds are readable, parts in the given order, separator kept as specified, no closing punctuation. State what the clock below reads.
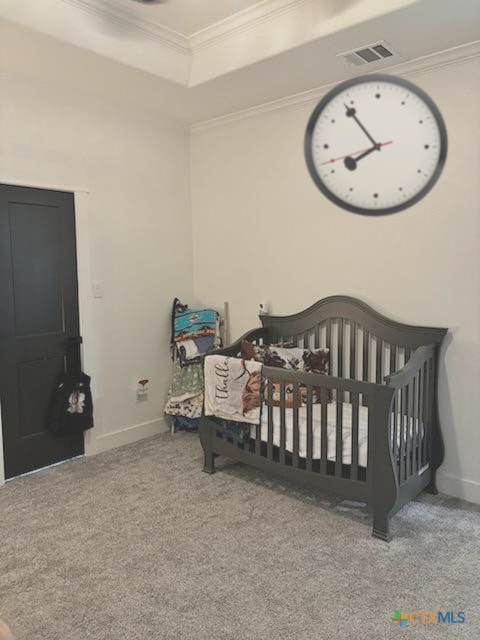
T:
7:53:42
